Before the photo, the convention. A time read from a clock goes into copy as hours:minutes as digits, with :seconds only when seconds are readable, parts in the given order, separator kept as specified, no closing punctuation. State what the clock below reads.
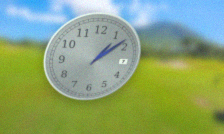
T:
1:08
